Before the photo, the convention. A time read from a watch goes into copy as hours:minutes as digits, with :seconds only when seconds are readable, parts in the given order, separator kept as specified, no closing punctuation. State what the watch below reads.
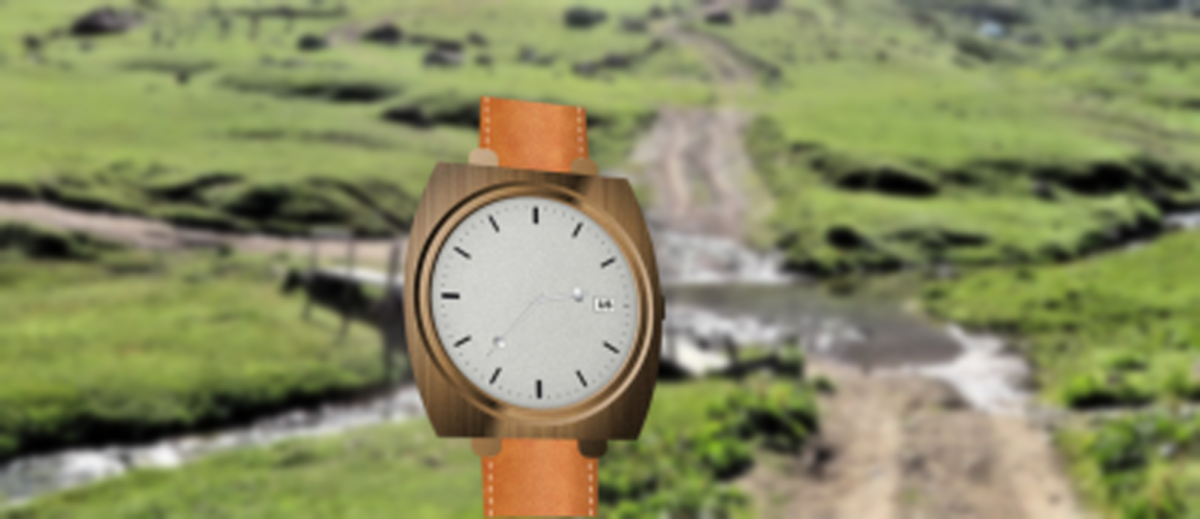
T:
2:37
